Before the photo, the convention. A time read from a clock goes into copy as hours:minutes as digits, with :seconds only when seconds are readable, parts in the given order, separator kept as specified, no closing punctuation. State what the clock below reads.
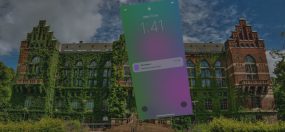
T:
1:41
